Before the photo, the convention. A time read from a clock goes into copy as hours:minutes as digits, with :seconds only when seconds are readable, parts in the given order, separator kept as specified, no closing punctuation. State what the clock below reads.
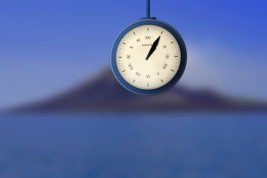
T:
1:05
